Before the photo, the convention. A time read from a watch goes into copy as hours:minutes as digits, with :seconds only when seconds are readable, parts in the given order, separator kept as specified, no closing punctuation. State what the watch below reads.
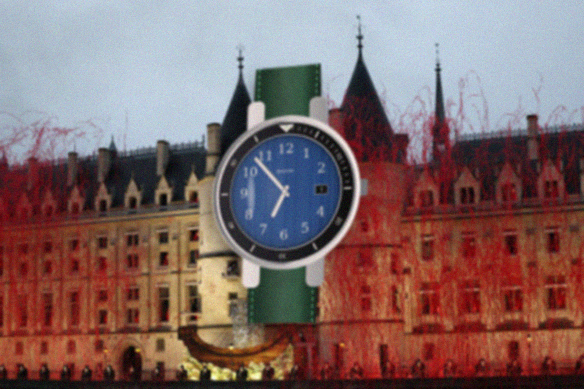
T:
6:53
